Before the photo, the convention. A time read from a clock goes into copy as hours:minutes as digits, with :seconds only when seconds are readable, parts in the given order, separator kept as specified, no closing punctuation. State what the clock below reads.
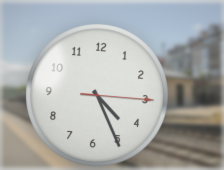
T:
4:25:15
